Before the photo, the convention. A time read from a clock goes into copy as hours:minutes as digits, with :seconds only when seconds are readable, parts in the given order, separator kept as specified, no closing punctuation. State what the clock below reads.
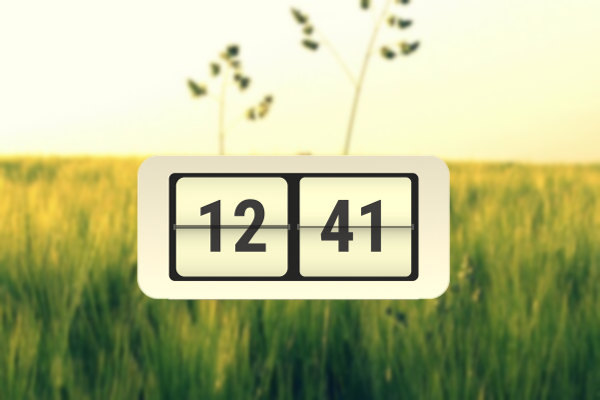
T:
12:41
